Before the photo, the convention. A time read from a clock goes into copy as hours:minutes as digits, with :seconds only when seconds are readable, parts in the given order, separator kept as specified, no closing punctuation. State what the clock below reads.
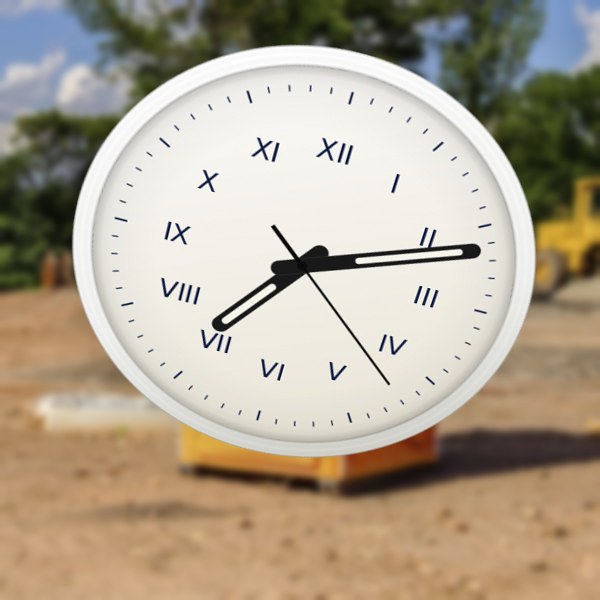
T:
7:11:22
